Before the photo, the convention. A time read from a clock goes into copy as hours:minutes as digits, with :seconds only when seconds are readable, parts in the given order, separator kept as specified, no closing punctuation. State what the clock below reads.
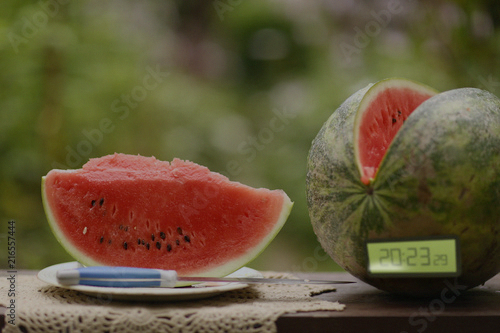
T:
20:23
